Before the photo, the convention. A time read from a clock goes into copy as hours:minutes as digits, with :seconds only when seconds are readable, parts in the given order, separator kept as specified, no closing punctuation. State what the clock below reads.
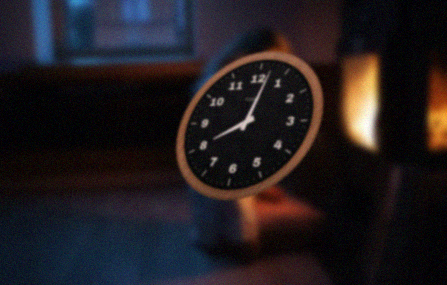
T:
8:02
